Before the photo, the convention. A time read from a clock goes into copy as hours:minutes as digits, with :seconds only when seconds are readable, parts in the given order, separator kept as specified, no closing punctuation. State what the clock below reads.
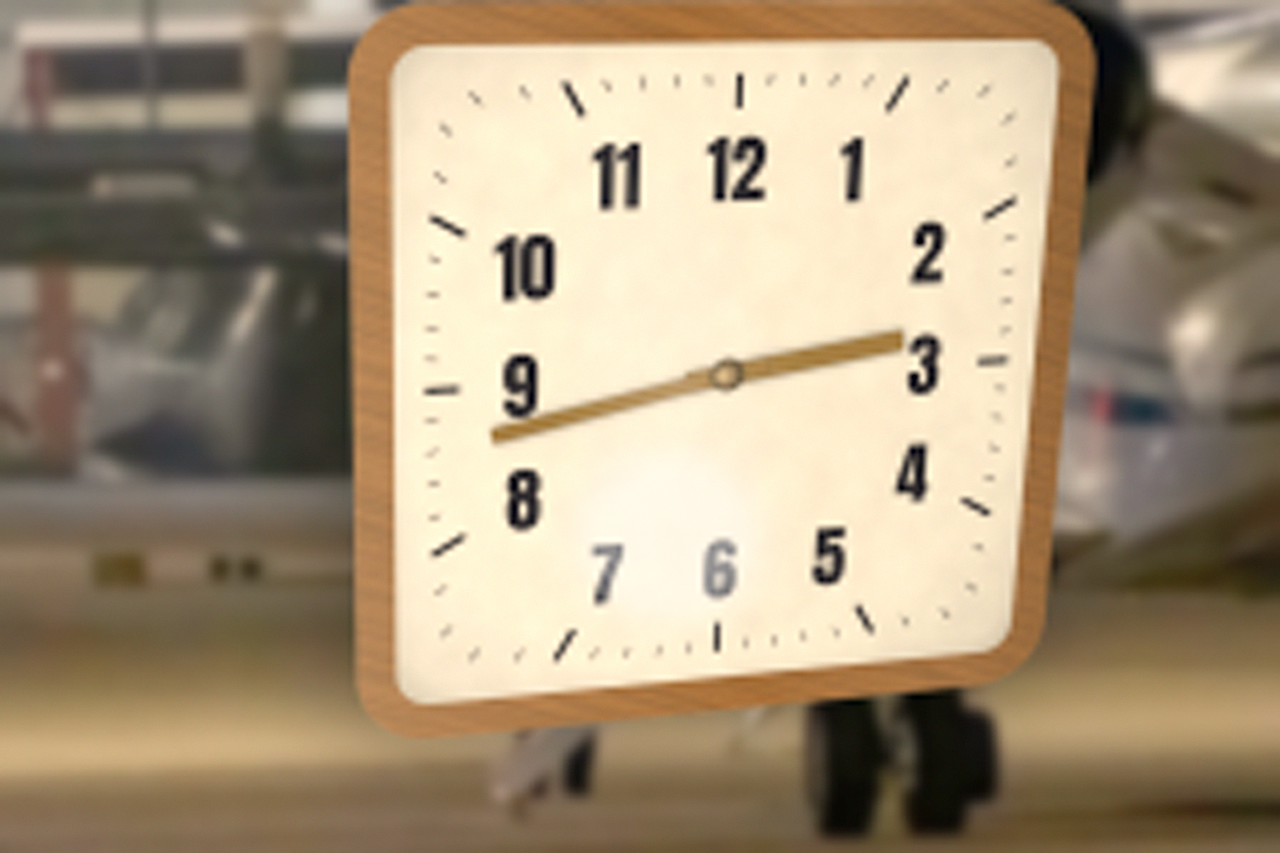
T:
2:43
